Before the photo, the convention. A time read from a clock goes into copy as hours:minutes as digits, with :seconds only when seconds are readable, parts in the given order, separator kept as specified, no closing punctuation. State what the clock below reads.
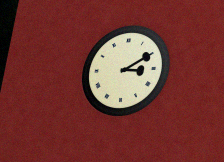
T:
3:10
